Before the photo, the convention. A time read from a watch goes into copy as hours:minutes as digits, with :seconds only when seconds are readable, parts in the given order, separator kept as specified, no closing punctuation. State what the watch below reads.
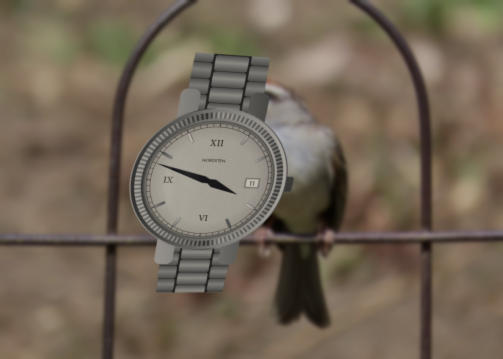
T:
3:48
